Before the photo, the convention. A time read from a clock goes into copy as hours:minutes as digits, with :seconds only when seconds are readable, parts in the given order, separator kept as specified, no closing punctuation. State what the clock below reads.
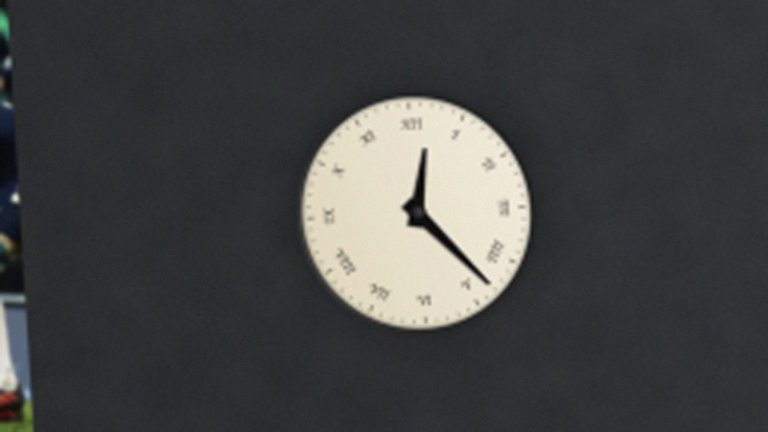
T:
12:23
